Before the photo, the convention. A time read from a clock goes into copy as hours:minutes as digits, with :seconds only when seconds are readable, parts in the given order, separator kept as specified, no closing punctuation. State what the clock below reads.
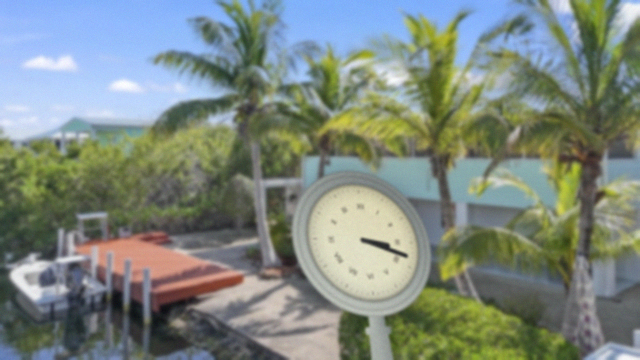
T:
3:18
